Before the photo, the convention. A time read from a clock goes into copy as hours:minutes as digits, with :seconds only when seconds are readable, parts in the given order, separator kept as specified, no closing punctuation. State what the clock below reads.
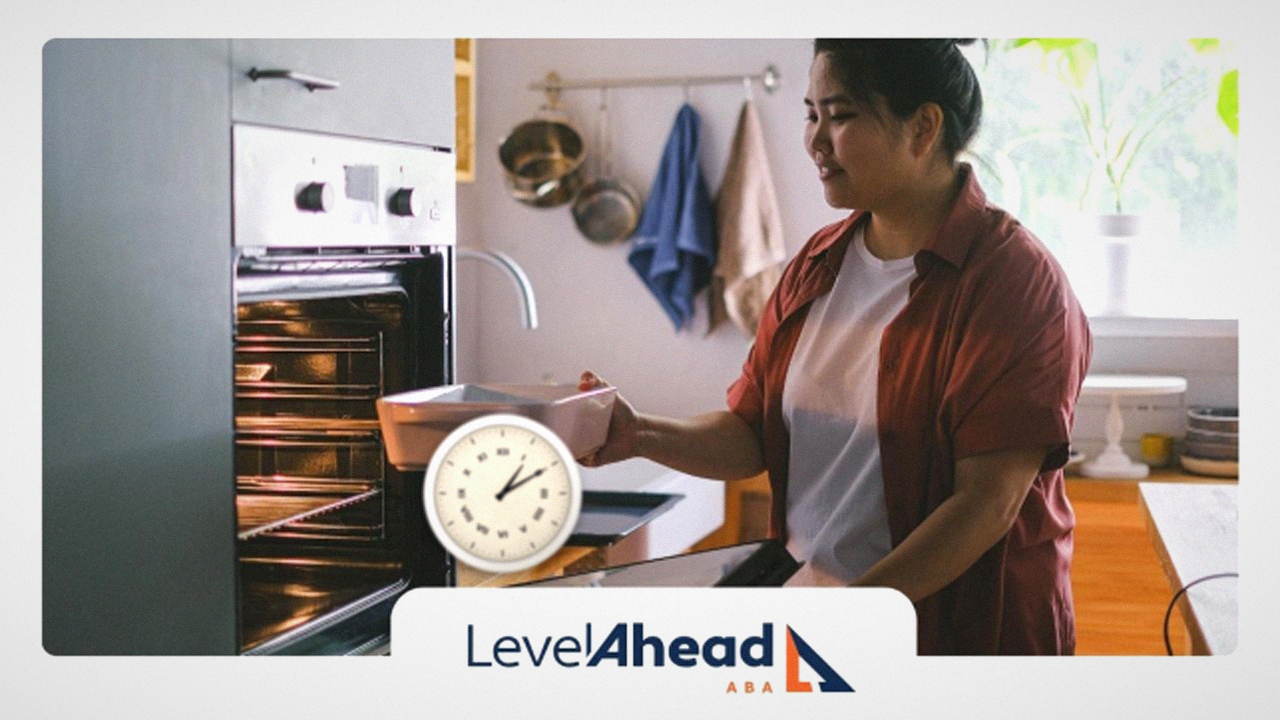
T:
1:10
